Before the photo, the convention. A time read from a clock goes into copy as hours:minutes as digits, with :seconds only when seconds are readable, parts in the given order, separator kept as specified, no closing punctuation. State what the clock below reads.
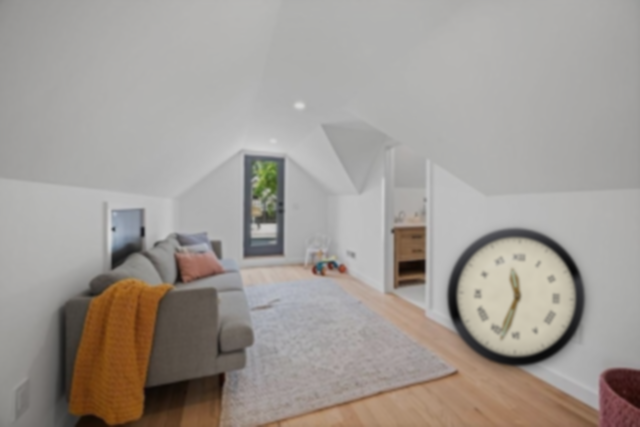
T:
11:33
